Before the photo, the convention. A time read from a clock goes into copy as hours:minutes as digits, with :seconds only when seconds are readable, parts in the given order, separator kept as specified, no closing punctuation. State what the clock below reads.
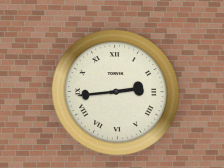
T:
2:44
